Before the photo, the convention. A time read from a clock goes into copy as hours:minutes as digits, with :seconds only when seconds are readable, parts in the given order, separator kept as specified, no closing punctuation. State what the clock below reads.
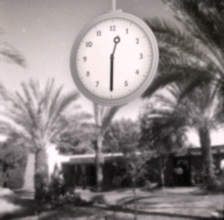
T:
12:30
